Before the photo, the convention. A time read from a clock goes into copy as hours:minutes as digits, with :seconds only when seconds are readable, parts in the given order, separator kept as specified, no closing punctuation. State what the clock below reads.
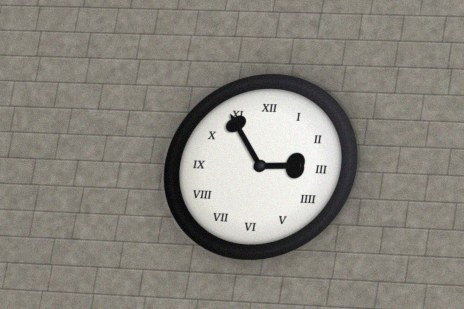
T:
2:54
